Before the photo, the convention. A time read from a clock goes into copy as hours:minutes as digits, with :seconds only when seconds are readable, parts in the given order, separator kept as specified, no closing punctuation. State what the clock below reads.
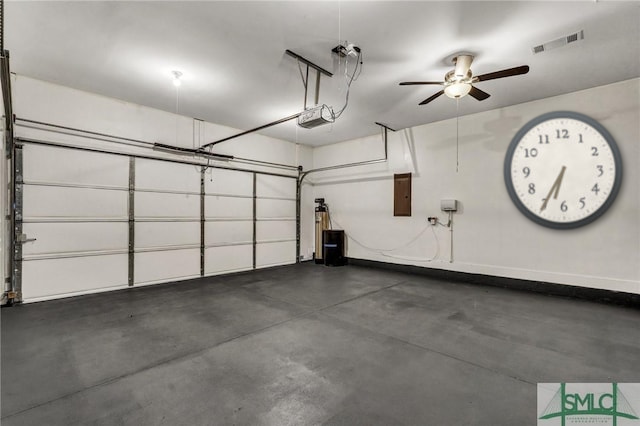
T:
6:35
